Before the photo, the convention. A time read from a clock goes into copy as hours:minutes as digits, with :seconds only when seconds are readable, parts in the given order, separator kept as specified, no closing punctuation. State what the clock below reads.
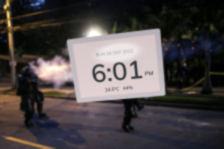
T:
6:01
